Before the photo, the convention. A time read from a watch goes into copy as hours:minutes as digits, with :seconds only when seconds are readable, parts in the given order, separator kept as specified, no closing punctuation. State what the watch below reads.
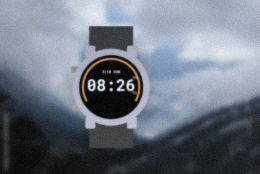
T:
8:26
